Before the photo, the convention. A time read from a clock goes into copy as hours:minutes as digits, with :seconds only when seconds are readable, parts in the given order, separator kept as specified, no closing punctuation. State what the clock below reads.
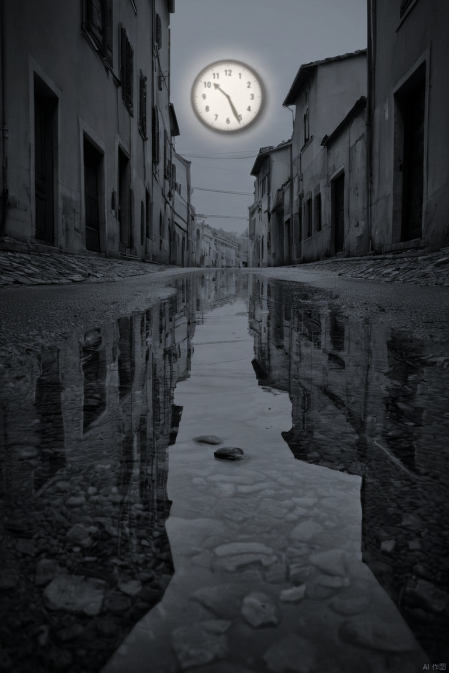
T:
10:26
